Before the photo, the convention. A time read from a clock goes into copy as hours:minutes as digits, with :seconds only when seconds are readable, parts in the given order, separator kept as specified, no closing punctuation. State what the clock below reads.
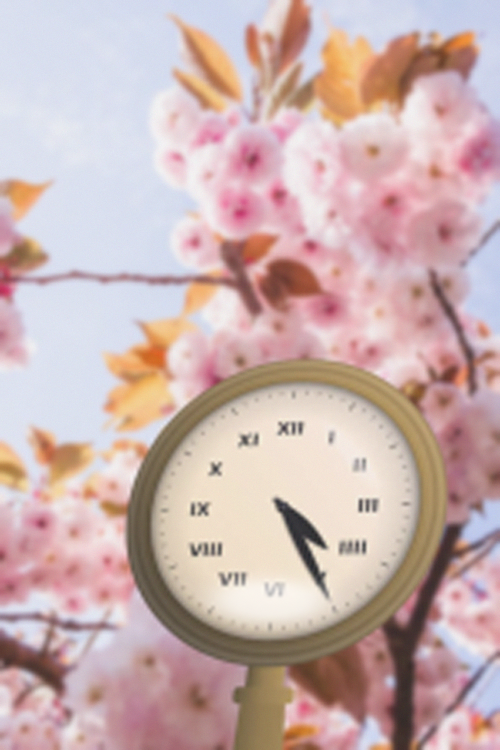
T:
4:25
